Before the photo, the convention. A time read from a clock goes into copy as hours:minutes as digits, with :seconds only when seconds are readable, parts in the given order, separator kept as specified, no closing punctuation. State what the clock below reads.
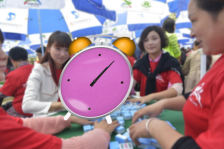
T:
1:06
